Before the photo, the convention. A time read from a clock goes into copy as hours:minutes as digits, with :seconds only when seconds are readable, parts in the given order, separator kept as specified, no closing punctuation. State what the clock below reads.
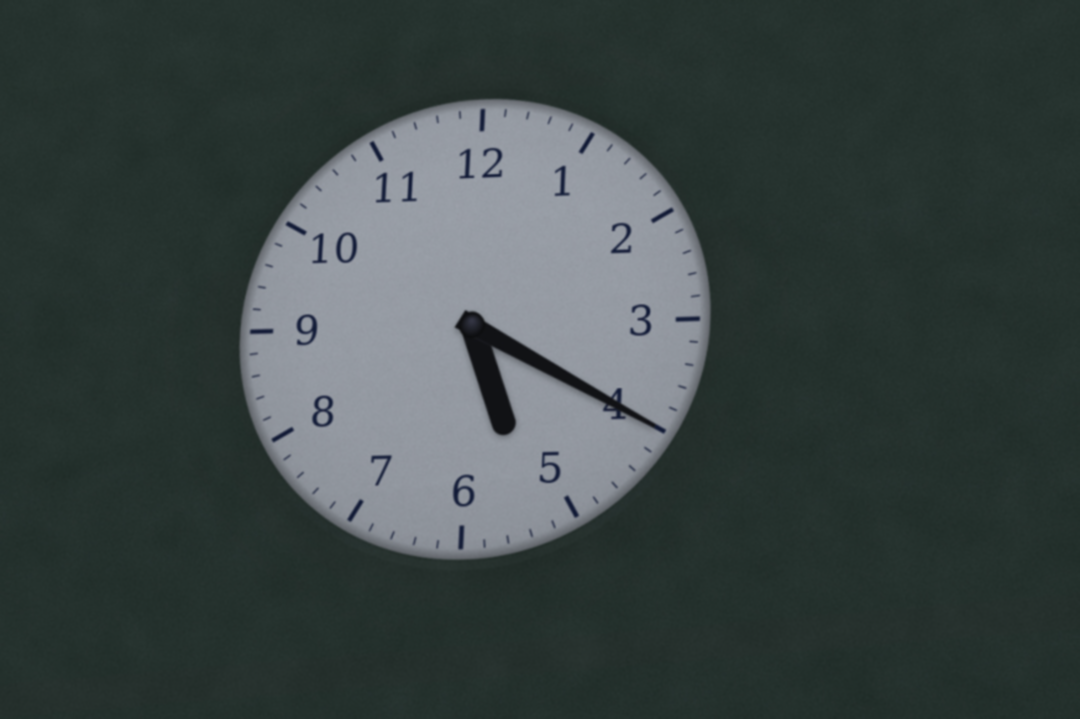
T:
5:20
